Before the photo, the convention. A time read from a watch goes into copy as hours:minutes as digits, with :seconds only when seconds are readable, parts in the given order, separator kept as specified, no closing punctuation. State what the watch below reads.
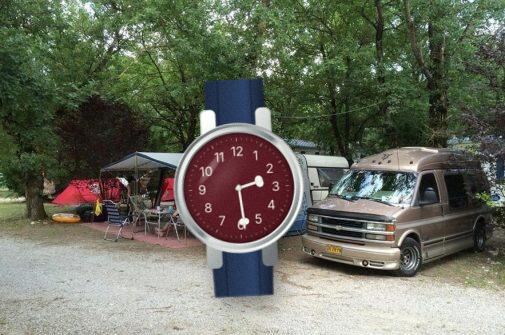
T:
2:29
